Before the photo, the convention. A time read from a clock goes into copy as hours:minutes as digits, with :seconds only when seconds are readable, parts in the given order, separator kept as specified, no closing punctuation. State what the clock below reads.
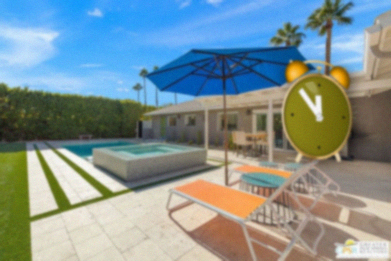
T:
11:53
